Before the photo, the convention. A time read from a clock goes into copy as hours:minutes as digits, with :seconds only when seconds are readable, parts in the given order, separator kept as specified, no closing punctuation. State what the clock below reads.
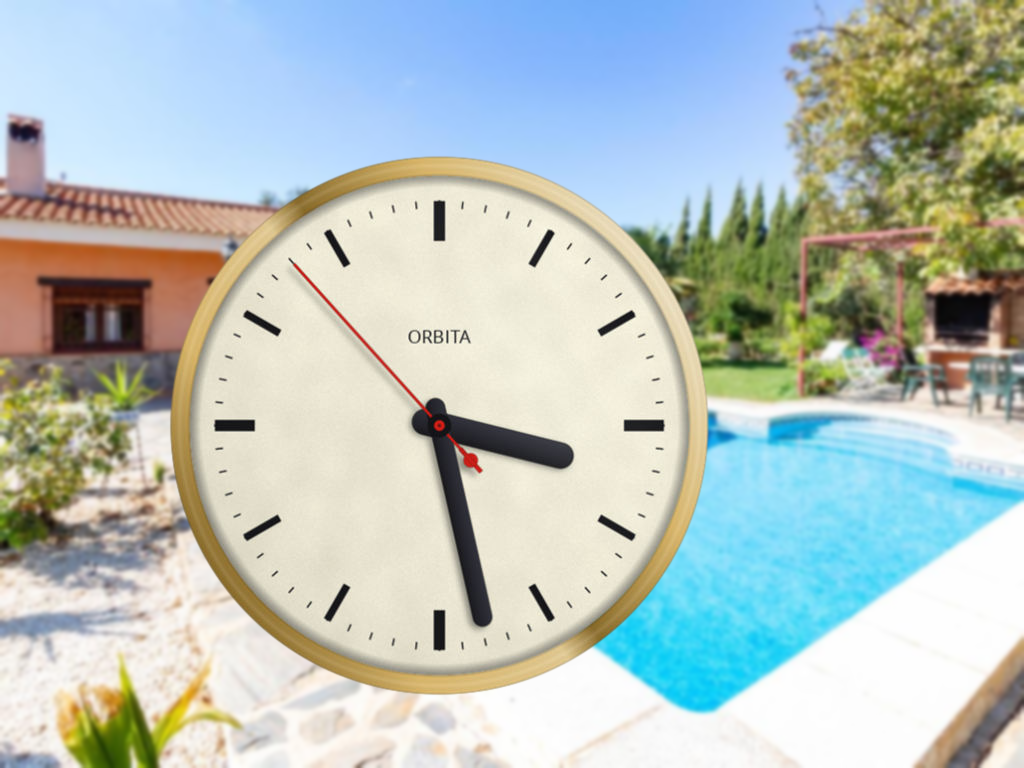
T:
3:27:53
